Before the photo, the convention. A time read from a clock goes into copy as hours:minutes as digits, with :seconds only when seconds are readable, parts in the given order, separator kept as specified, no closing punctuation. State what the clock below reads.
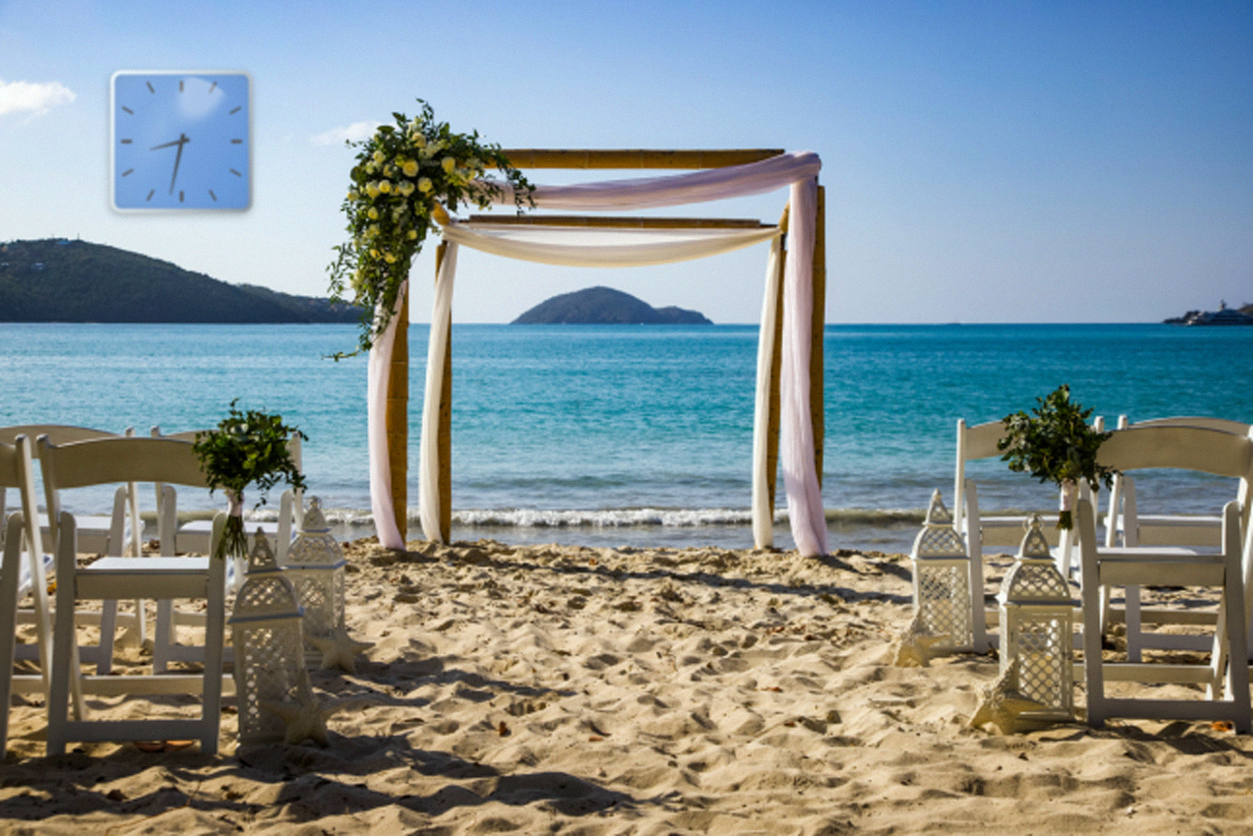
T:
8:32
